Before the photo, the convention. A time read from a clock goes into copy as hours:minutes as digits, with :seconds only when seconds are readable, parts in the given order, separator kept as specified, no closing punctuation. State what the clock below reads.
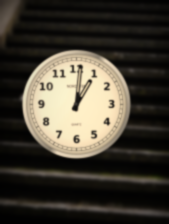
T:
1:01
